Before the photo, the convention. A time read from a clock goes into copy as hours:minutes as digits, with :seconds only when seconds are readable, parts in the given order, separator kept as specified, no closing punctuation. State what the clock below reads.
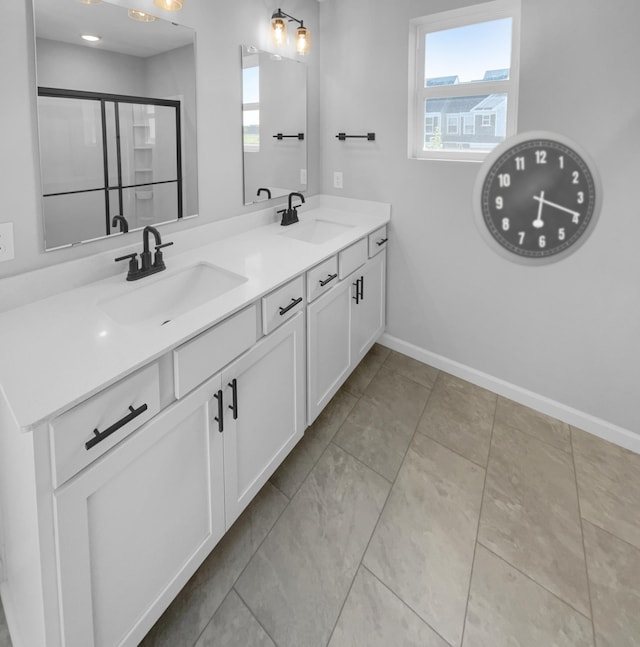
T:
6:19
